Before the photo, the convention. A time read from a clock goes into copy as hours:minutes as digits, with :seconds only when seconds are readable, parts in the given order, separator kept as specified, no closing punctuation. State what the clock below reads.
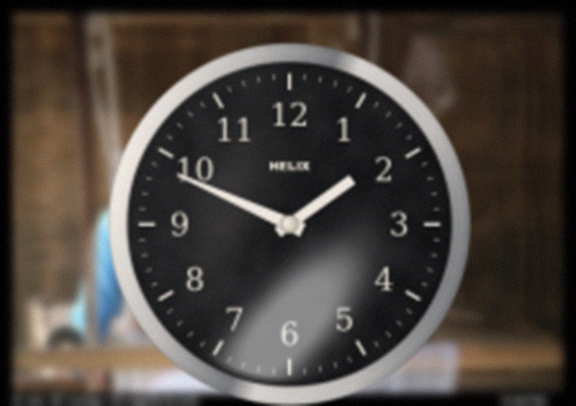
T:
1:49
